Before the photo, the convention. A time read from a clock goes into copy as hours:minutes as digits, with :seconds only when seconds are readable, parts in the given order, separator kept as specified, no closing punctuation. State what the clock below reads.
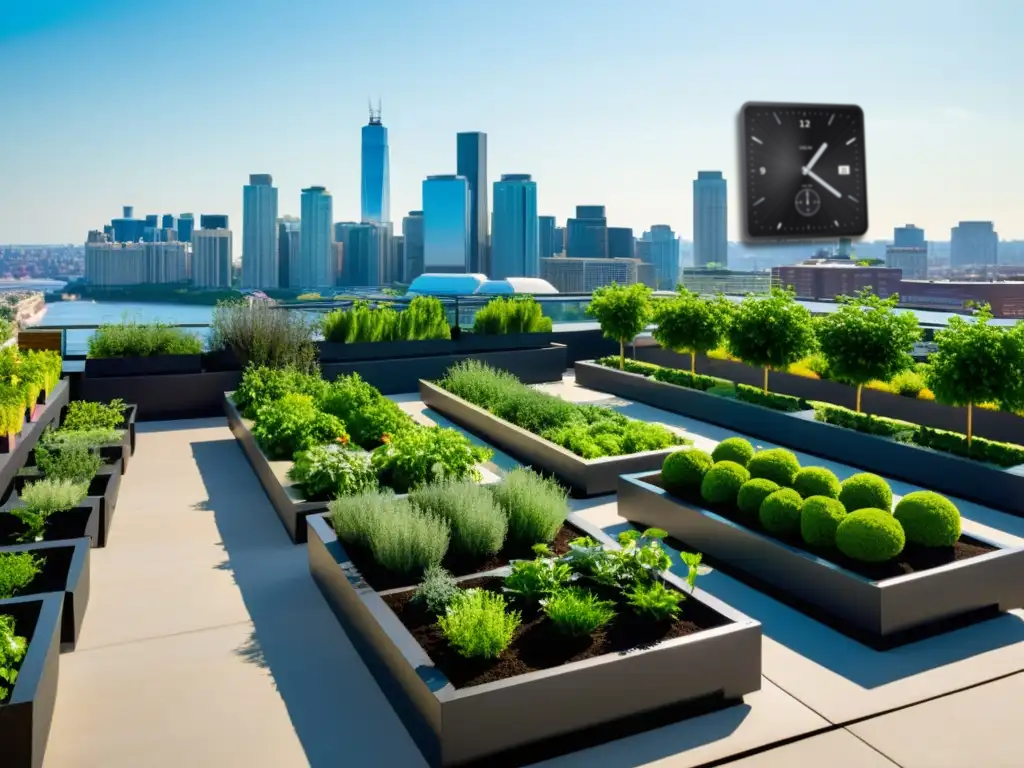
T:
1:21
